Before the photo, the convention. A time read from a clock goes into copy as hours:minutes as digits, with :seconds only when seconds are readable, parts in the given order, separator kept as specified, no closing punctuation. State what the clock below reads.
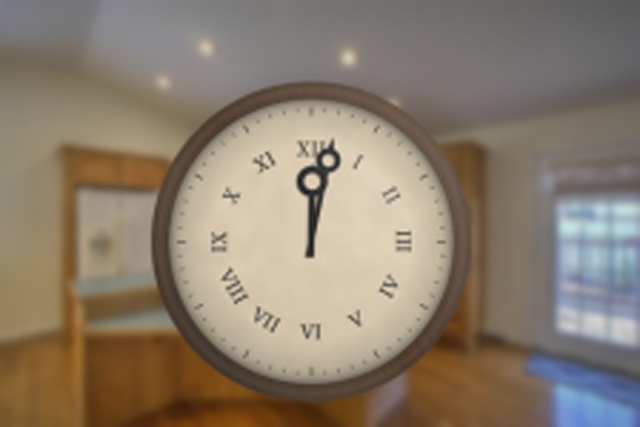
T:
12:02
